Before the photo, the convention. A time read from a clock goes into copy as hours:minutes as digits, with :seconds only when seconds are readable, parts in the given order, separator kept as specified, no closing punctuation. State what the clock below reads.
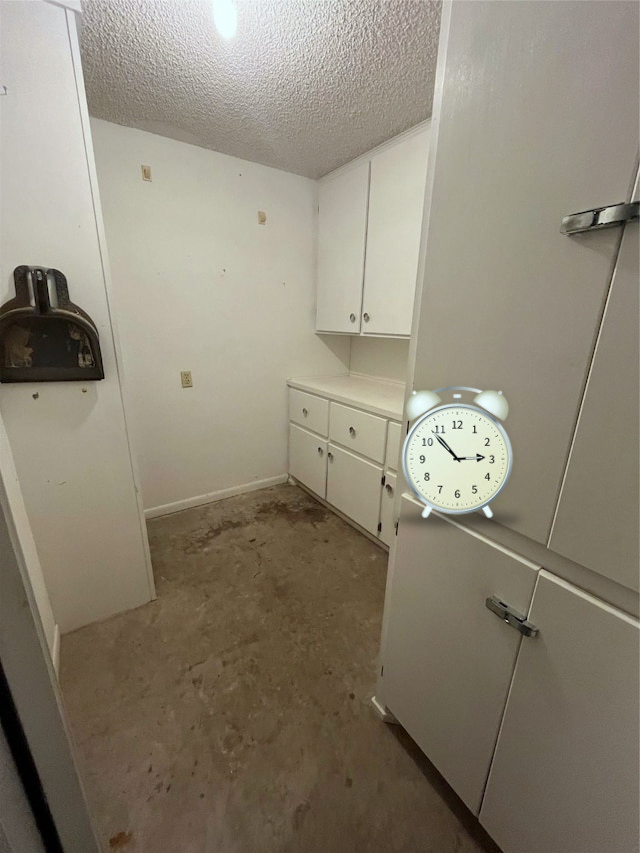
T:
2:53
